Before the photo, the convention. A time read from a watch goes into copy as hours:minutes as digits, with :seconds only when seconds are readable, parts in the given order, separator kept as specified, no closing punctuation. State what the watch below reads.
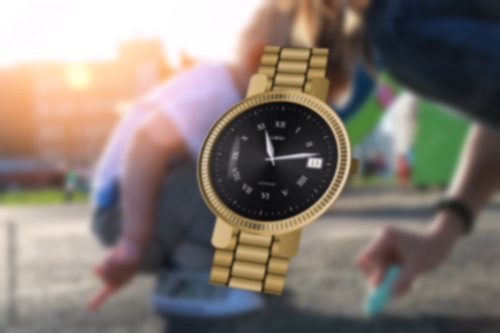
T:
11:13
